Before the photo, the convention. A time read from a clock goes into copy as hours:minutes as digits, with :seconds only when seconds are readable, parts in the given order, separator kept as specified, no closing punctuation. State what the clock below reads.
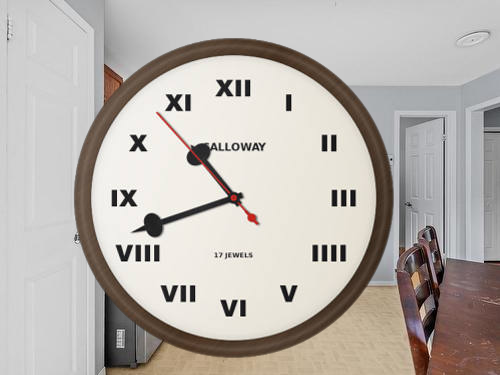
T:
10:41:53
